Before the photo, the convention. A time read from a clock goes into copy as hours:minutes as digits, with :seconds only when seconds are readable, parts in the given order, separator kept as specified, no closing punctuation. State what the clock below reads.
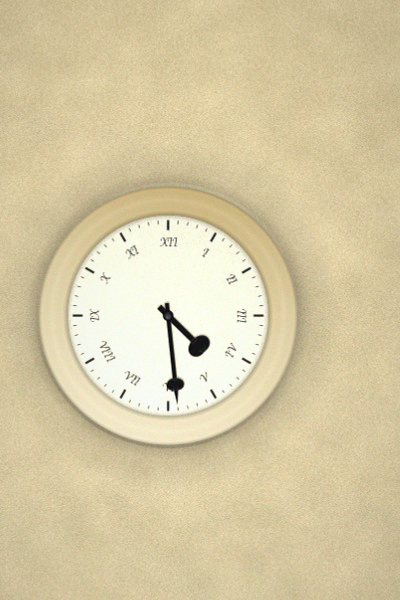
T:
4:29
